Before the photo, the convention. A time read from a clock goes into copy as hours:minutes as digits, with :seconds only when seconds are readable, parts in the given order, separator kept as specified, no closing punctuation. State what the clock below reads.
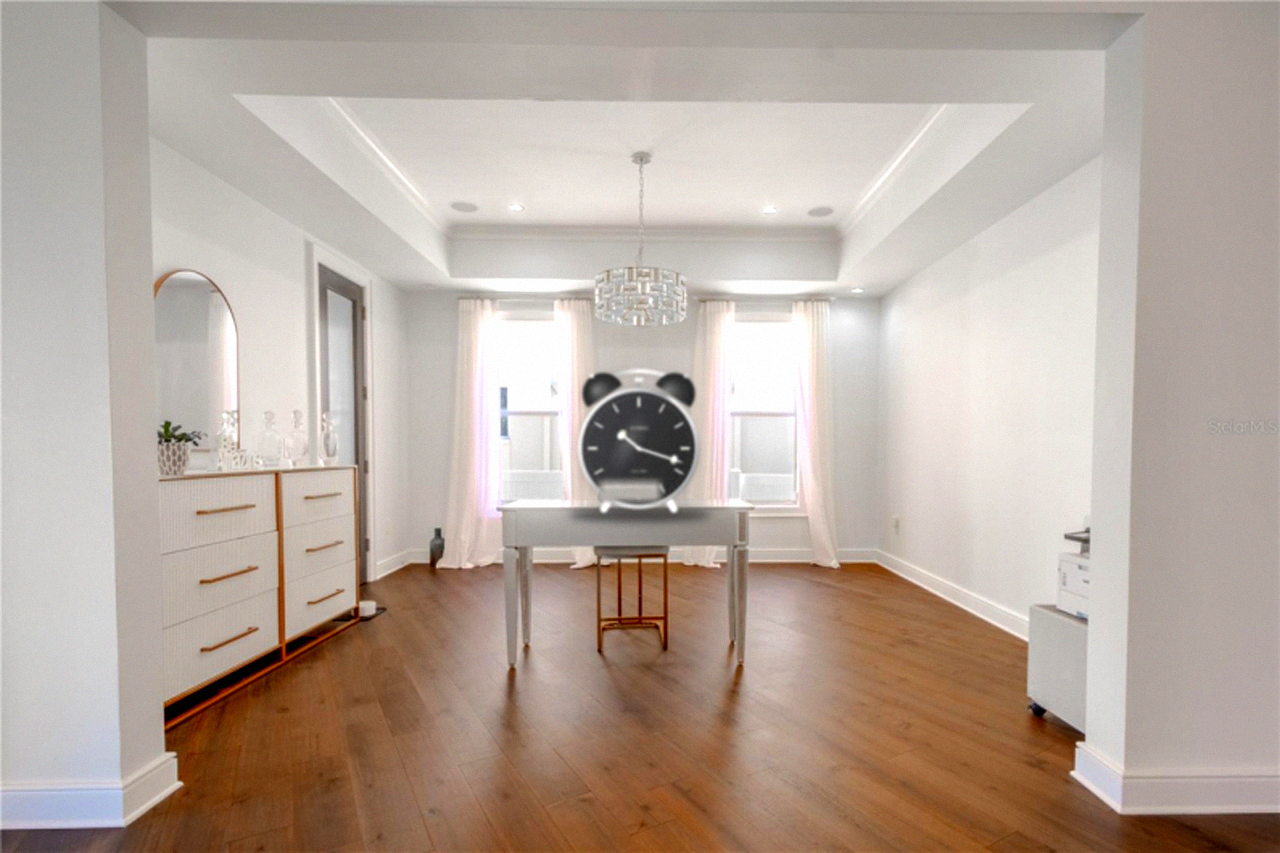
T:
10:18
